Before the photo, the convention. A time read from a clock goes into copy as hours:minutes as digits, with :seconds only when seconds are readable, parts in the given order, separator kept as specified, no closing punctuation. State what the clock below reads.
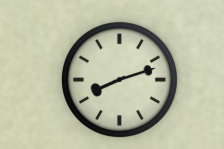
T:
8:12
